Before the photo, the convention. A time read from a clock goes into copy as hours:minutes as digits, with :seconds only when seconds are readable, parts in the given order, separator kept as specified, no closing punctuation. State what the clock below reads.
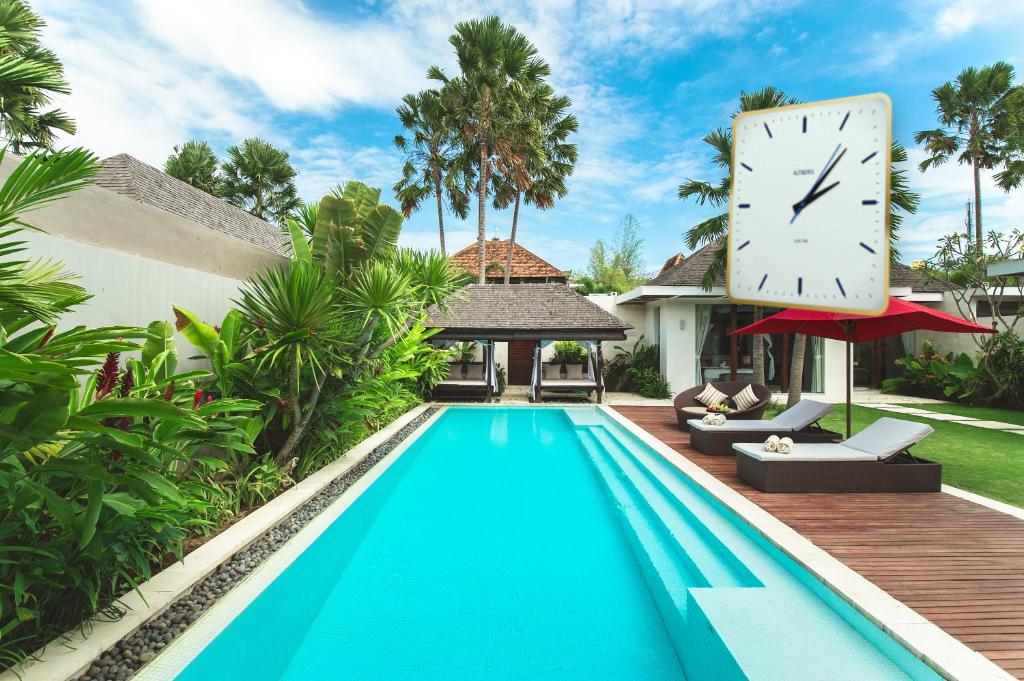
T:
2:07:06
